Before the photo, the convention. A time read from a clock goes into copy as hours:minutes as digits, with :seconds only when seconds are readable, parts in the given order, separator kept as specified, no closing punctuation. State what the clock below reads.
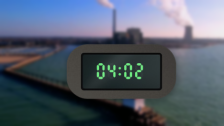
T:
4:02
